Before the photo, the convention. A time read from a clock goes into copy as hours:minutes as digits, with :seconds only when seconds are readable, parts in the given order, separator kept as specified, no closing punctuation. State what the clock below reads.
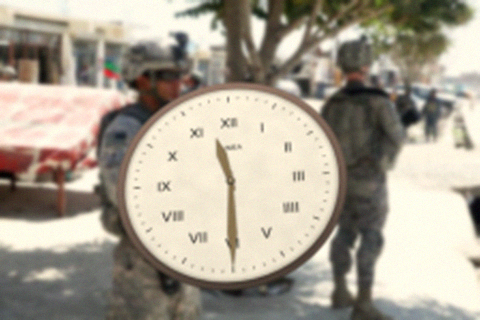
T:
11:30
